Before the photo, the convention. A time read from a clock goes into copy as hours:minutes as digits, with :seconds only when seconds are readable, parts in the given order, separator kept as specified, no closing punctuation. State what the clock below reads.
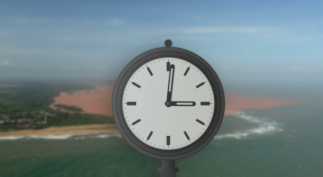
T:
3:01
